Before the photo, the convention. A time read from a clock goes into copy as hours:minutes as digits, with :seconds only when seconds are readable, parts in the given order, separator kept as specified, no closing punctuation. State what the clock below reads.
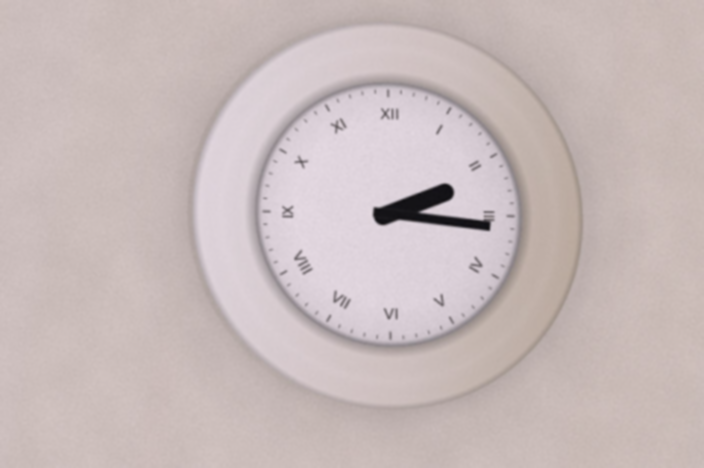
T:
2:16
